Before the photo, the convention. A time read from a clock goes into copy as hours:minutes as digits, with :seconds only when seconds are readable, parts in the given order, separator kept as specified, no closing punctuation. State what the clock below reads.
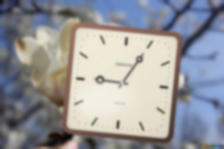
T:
9:05
